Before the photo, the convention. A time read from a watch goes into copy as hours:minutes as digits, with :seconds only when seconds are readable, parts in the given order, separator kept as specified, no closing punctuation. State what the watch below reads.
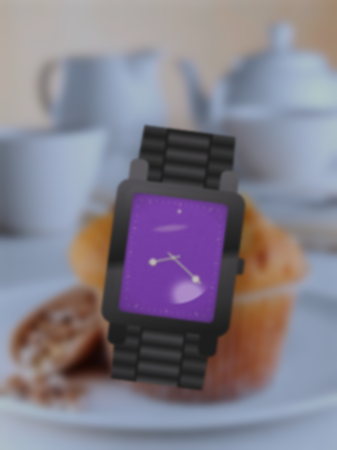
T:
8:21
